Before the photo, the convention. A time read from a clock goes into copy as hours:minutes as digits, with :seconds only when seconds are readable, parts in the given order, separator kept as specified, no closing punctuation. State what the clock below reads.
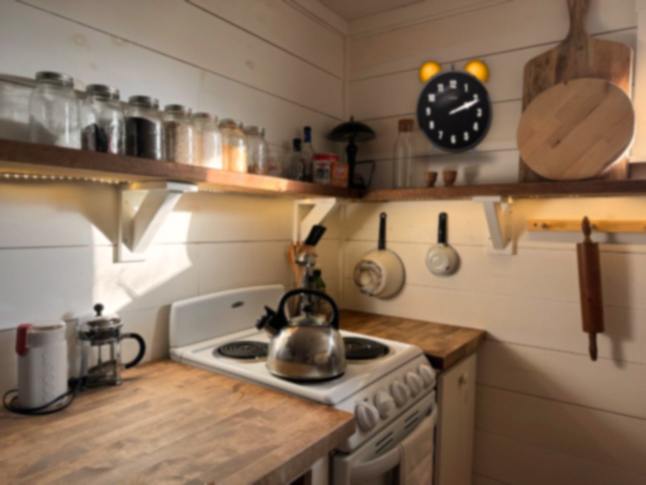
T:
2:11
